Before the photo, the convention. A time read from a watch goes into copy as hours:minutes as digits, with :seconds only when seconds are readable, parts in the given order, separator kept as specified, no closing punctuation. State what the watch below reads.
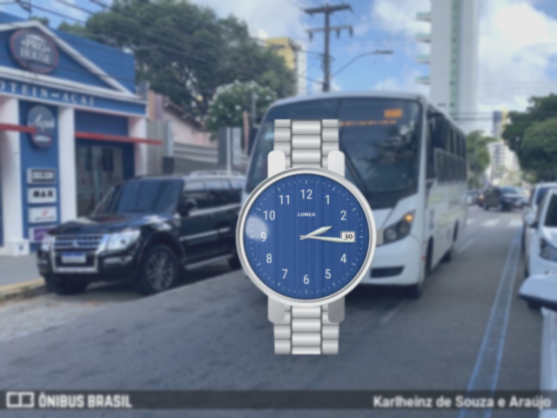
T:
2:16
